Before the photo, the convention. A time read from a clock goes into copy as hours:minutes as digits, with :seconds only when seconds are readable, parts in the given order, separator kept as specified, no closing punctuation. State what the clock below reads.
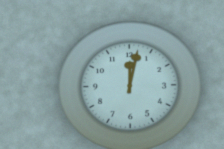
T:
12:02
